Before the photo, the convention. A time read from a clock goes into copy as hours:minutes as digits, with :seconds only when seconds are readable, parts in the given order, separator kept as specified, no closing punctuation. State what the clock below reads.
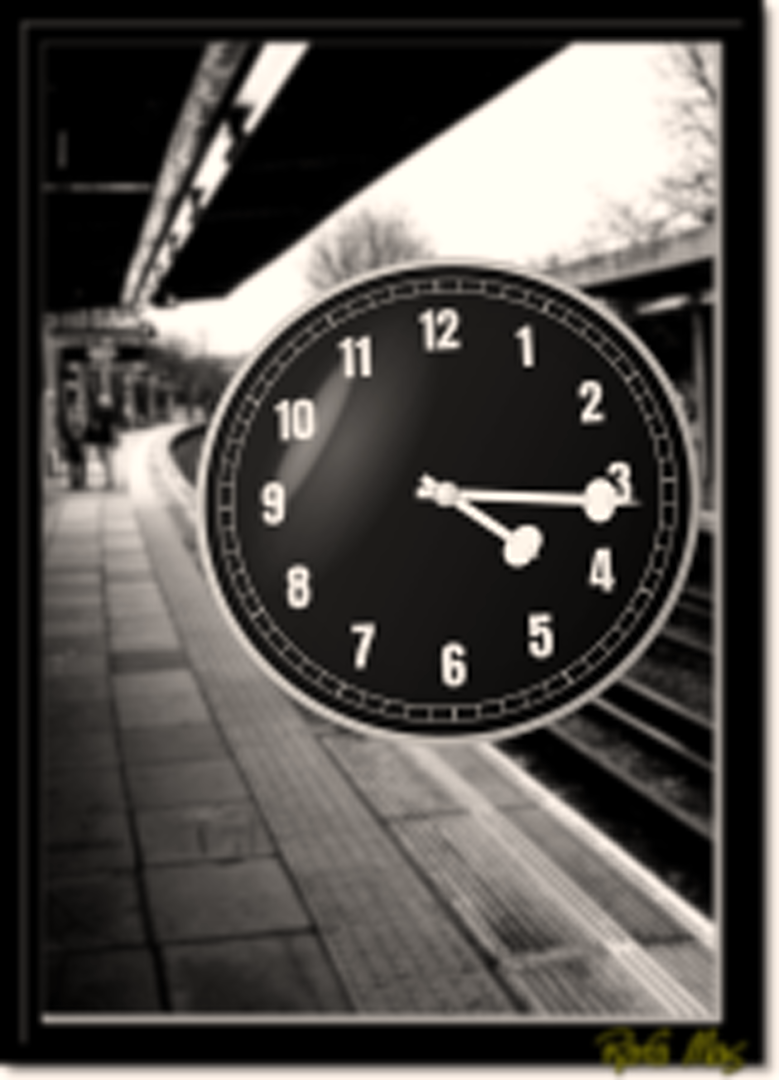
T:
4:16
